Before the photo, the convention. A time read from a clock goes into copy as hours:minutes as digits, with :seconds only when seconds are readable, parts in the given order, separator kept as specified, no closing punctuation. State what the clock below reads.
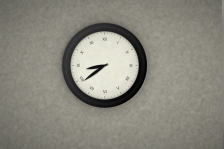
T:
8:39
